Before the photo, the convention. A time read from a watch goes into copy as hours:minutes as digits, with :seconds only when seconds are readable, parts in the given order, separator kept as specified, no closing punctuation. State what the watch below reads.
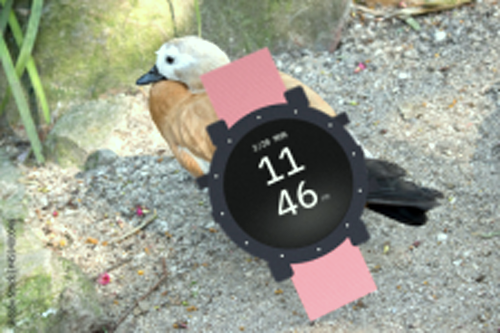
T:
11:46
